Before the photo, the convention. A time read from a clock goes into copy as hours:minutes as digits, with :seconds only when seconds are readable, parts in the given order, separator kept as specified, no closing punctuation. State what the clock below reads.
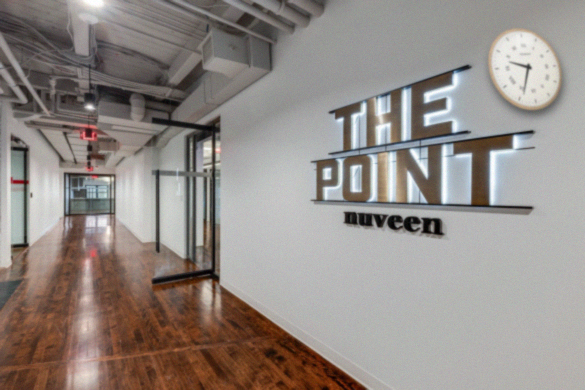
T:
9:34
